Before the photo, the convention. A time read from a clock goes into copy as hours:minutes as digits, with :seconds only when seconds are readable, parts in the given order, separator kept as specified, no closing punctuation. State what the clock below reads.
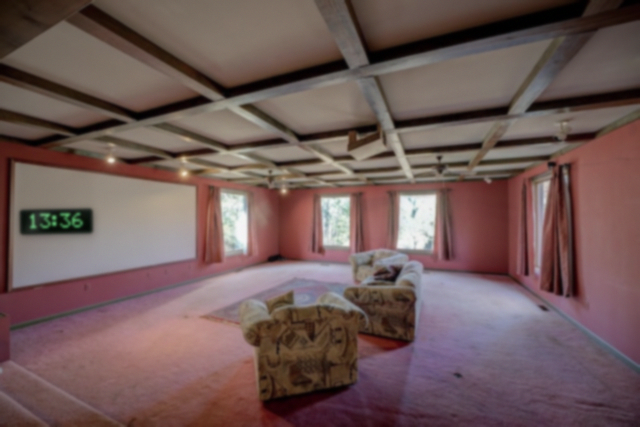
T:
13:36
